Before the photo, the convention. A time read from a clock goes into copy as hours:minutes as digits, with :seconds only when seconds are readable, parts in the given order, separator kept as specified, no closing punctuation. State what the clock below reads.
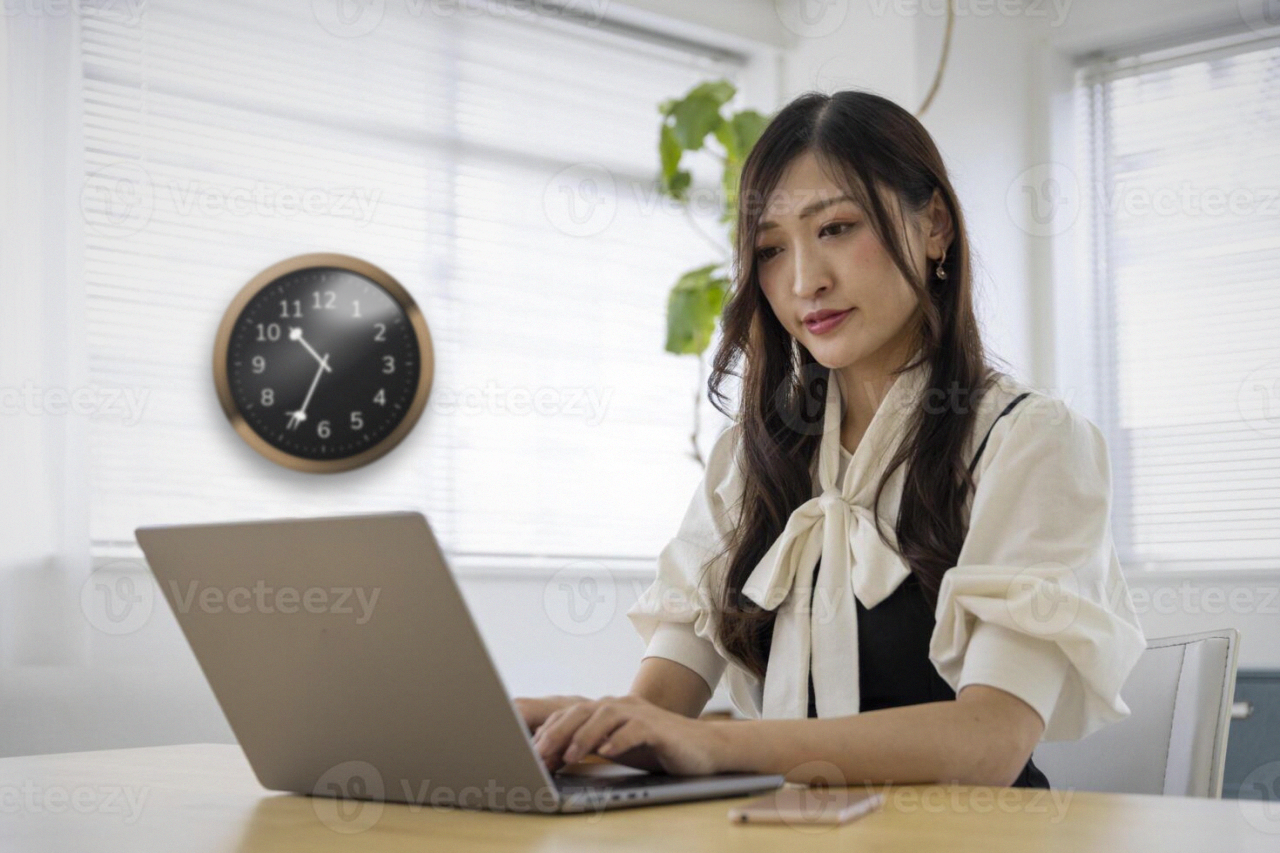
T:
10:34
